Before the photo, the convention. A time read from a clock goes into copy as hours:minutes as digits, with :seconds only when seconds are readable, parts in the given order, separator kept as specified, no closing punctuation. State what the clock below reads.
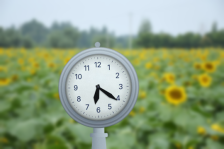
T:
6:21
